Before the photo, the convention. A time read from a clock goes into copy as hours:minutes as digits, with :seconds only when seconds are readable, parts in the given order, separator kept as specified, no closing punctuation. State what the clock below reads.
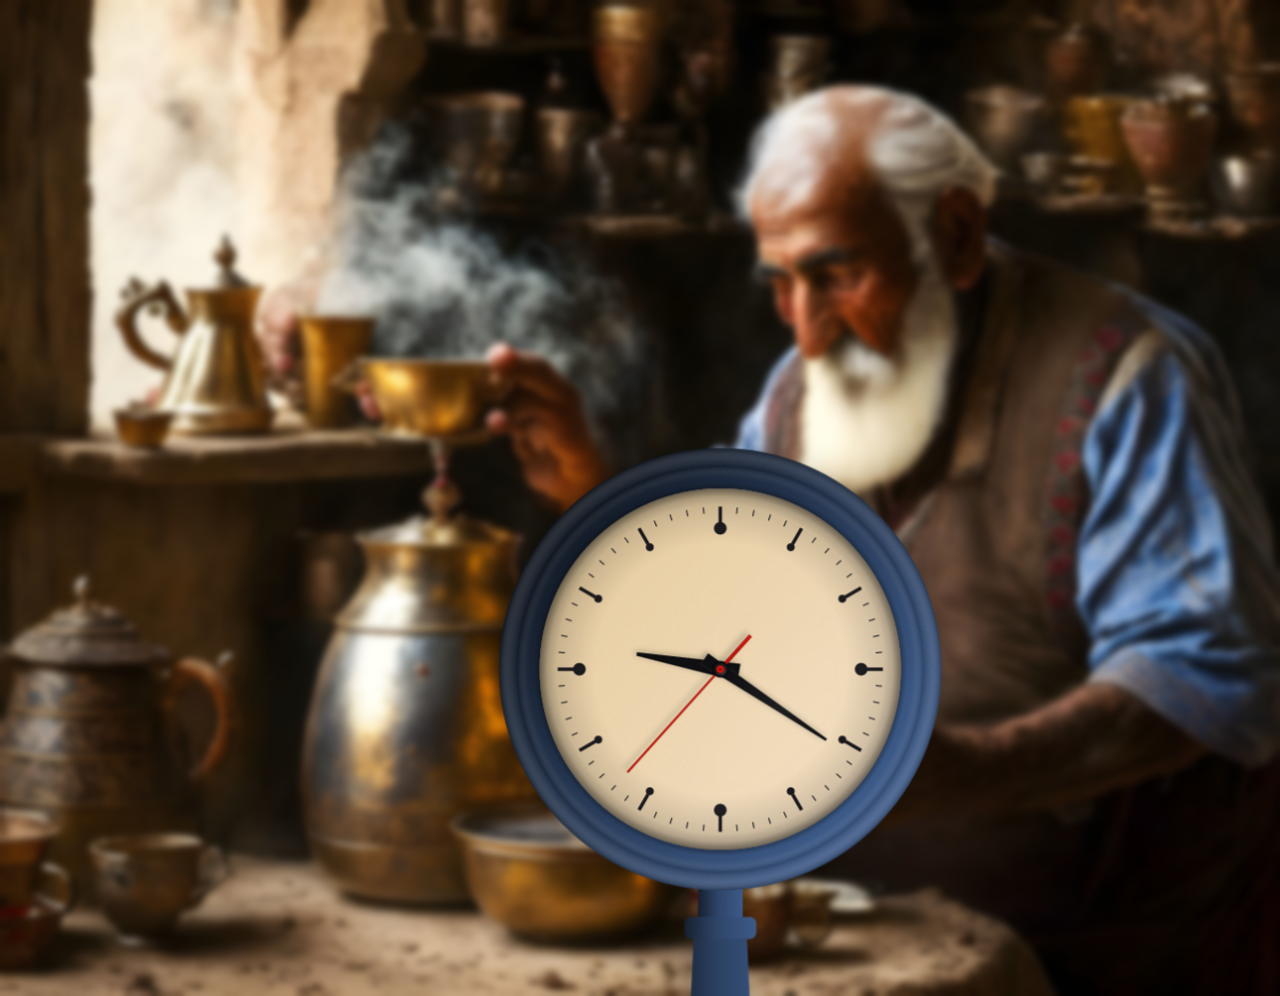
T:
9:20:37
